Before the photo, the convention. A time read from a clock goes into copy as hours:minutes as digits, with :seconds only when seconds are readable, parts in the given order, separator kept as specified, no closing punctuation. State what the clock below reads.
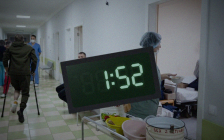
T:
1:52
